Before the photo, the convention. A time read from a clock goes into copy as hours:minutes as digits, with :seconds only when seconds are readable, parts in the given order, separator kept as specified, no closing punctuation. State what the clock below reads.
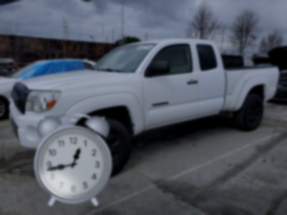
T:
12:43
